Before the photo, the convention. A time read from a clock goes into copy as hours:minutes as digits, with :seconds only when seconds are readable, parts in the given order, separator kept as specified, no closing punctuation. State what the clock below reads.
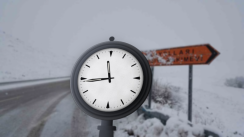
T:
11:44
